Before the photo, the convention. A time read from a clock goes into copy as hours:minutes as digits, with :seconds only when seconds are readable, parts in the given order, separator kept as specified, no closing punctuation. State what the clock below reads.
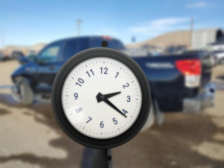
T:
2:21
